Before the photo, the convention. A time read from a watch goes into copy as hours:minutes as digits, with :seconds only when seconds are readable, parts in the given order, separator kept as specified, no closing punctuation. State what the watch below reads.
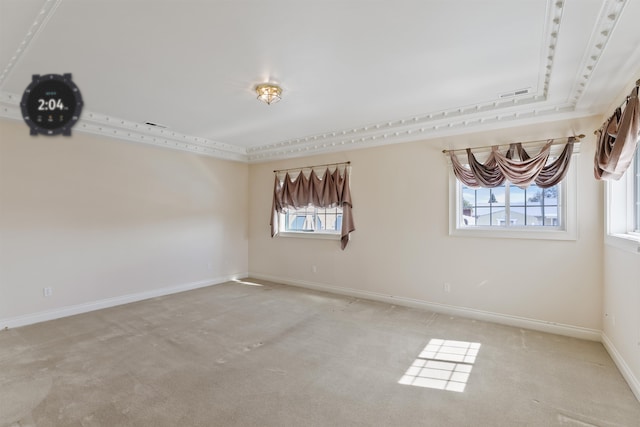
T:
2:04
